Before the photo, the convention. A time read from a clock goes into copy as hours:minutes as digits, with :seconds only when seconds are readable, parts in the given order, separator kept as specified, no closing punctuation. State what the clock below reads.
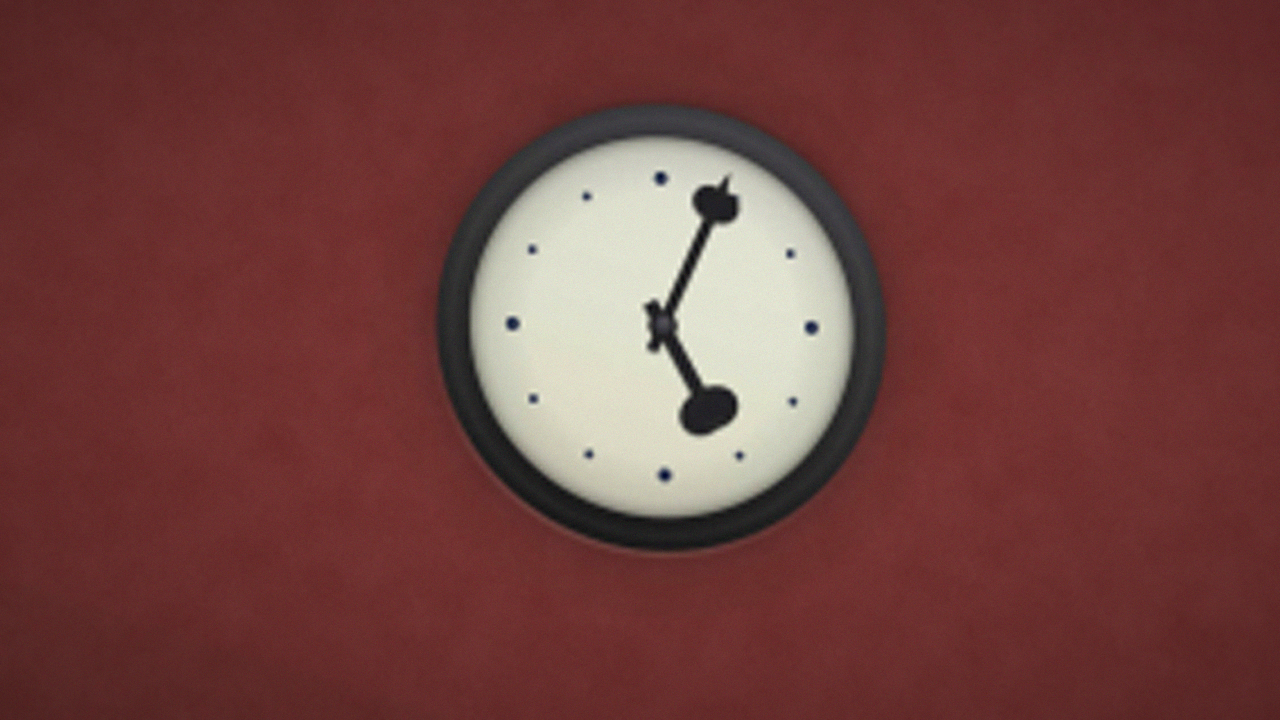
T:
5:04
